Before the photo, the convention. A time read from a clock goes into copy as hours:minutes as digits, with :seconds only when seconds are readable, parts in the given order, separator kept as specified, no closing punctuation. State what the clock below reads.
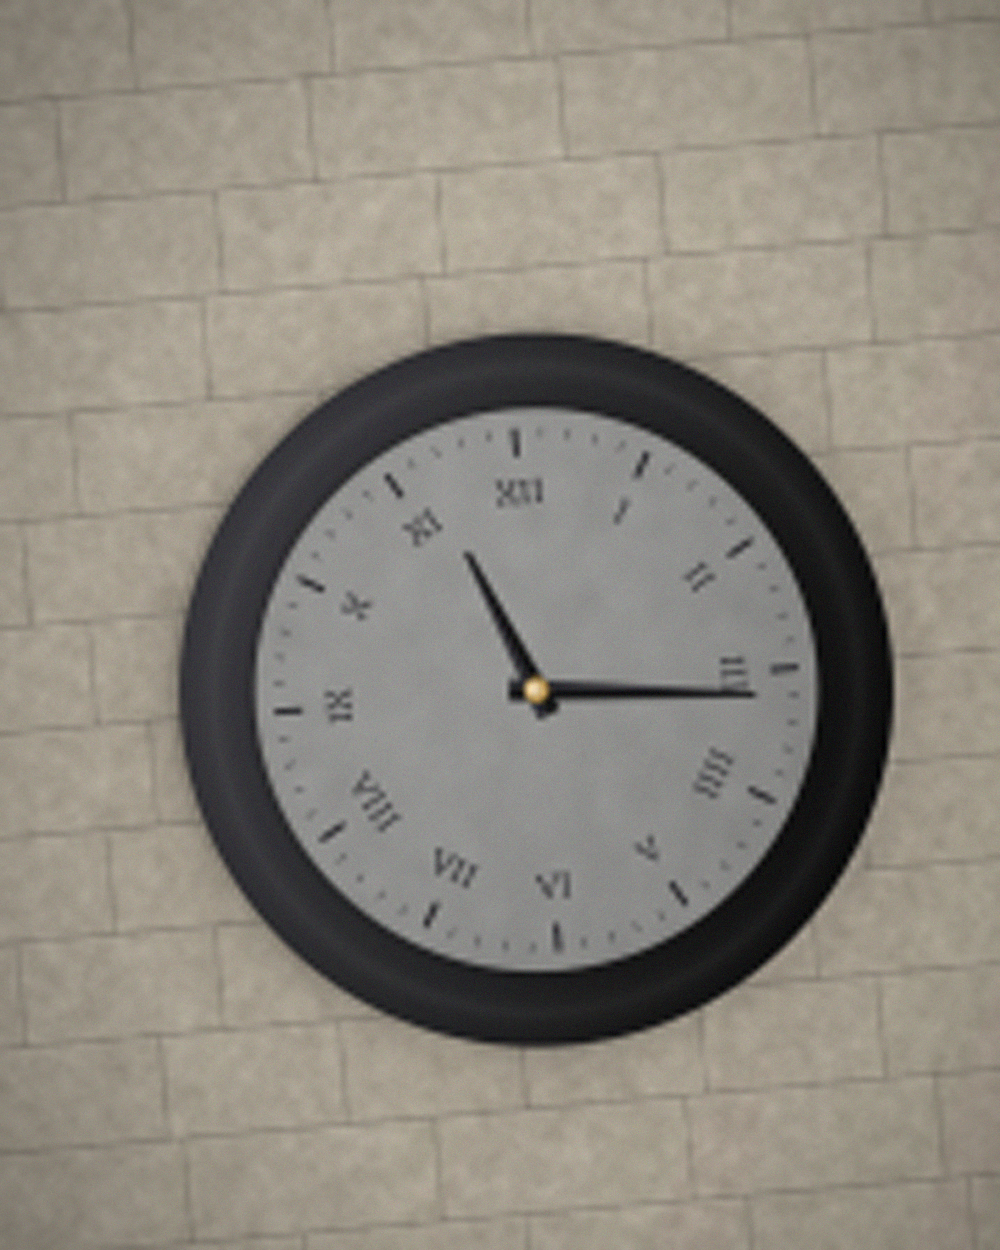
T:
11:16
